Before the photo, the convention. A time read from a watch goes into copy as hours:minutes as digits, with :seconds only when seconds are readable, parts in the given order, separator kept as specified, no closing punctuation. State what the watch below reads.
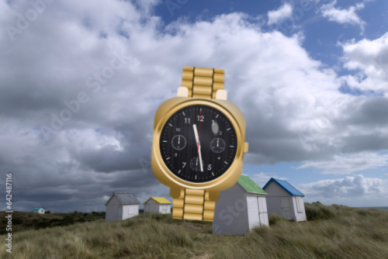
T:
11:28
